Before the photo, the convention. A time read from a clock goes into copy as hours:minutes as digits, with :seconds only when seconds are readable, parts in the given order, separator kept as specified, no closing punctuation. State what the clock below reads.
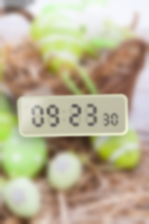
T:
9:23:30
